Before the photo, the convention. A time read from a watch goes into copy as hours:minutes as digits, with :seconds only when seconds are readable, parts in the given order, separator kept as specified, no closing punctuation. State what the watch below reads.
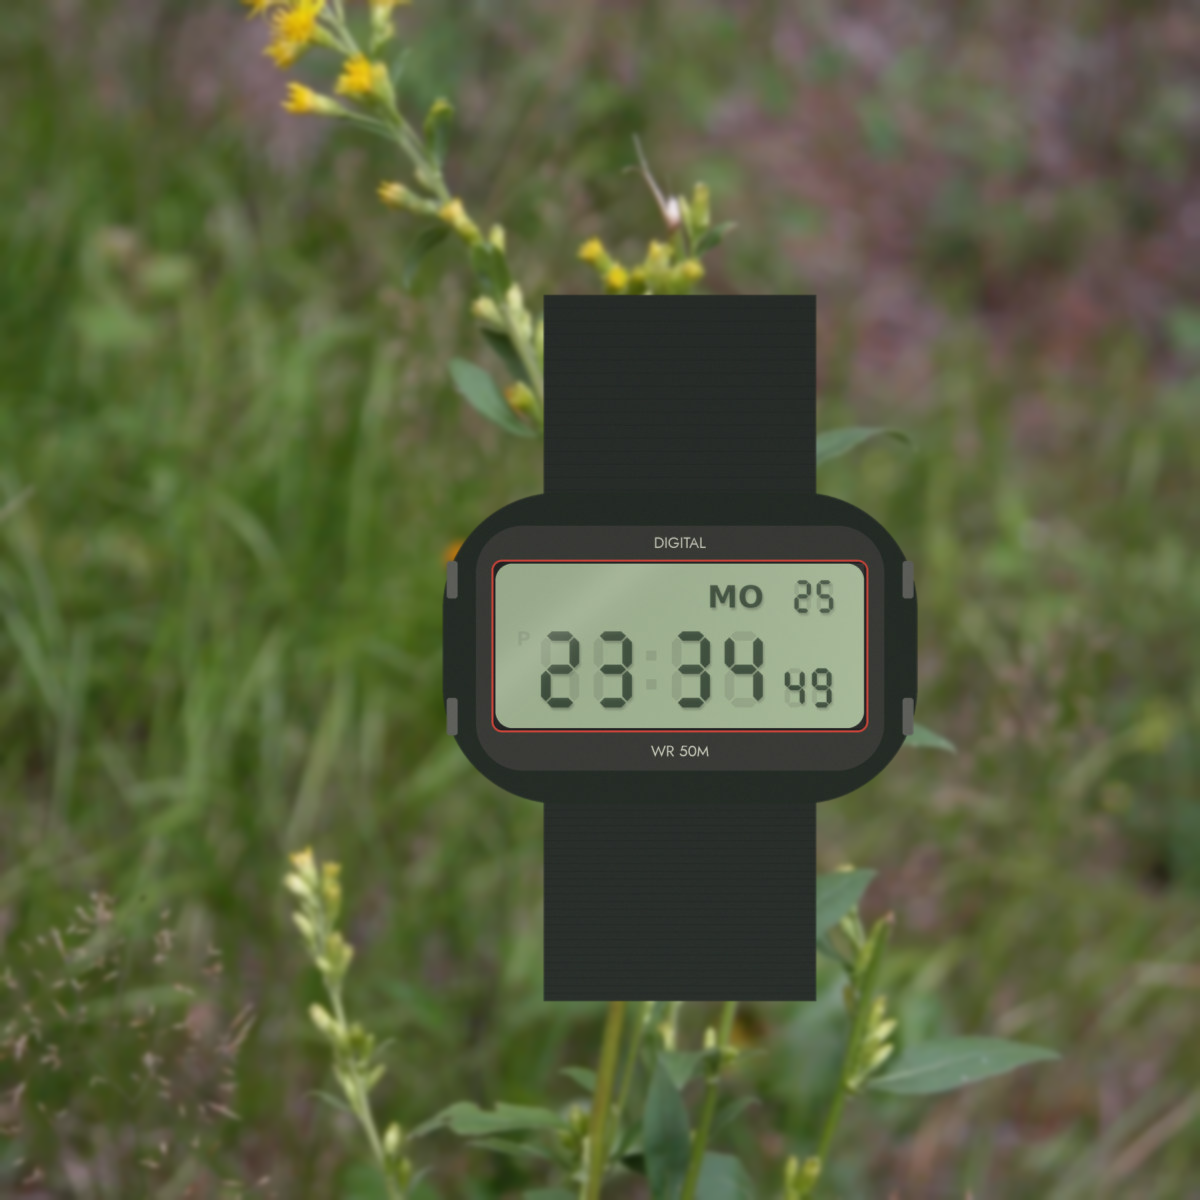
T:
23:34:49
